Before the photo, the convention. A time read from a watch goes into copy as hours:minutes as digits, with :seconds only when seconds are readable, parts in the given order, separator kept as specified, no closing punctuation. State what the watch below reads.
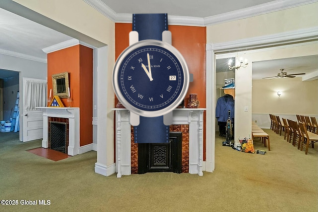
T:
10:59
